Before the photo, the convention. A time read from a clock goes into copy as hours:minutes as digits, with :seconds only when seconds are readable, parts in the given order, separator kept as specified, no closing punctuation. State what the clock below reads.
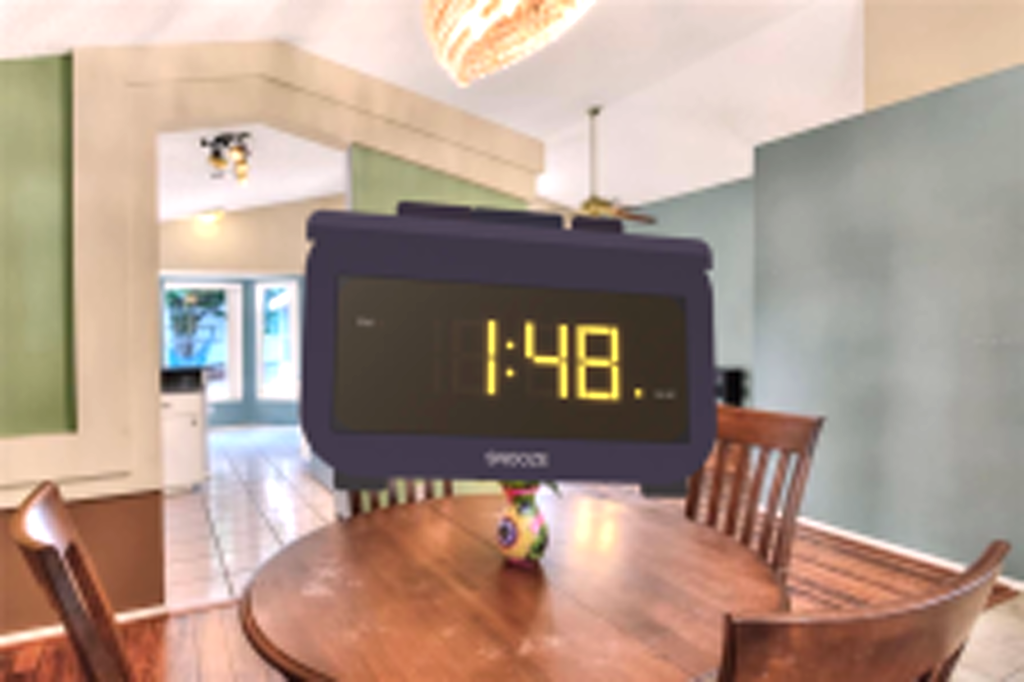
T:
1:48
